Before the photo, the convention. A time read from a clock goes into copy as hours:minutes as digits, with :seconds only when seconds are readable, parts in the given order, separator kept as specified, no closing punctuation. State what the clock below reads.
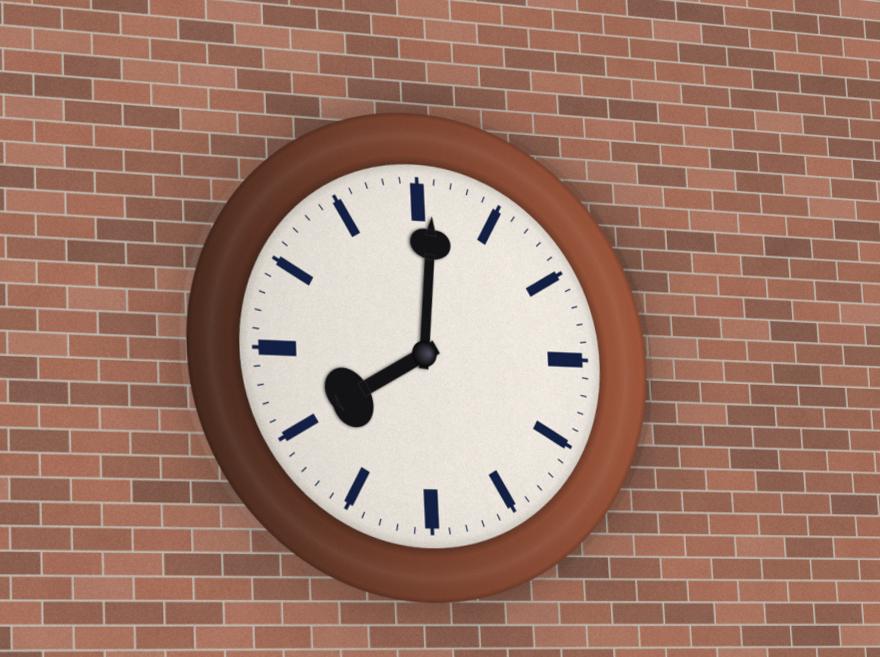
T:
8:01
